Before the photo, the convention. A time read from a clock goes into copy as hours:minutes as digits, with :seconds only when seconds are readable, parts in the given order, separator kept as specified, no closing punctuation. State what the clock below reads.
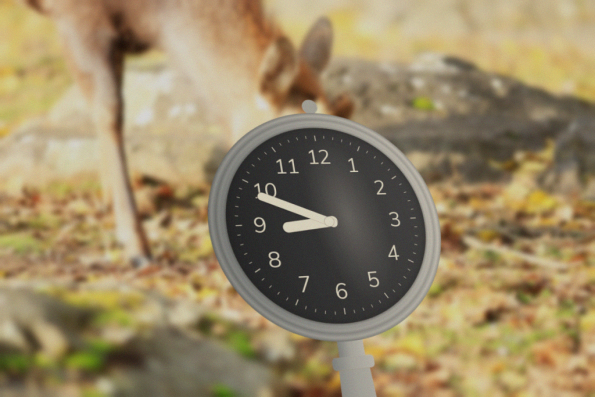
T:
8:49
